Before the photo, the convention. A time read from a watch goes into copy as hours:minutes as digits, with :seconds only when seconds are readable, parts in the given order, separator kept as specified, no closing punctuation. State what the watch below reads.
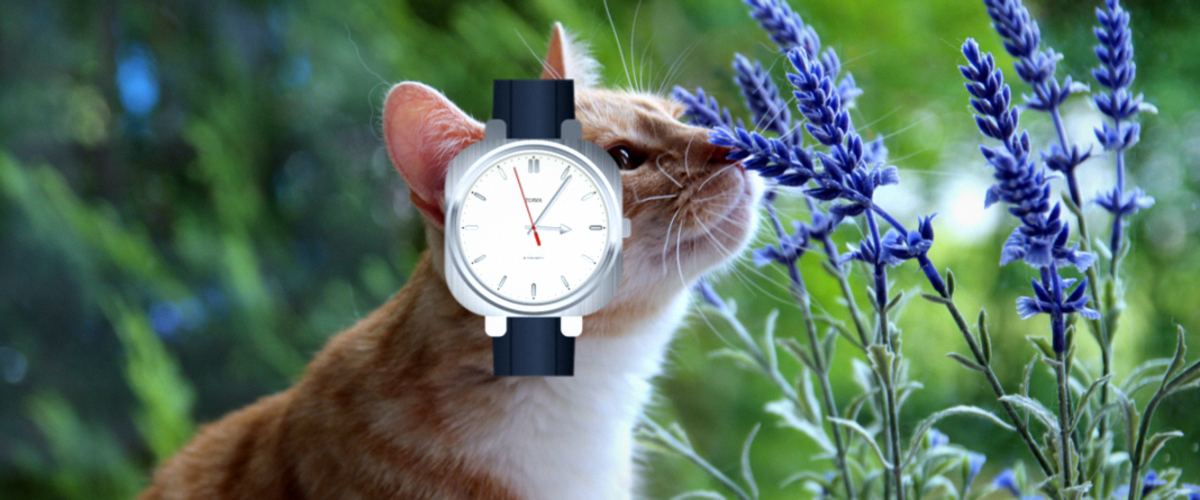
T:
3:05:57
